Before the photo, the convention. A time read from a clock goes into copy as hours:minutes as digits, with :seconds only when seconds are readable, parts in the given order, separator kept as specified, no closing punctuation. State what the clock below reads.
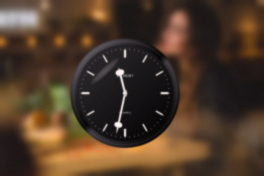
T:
11:32
